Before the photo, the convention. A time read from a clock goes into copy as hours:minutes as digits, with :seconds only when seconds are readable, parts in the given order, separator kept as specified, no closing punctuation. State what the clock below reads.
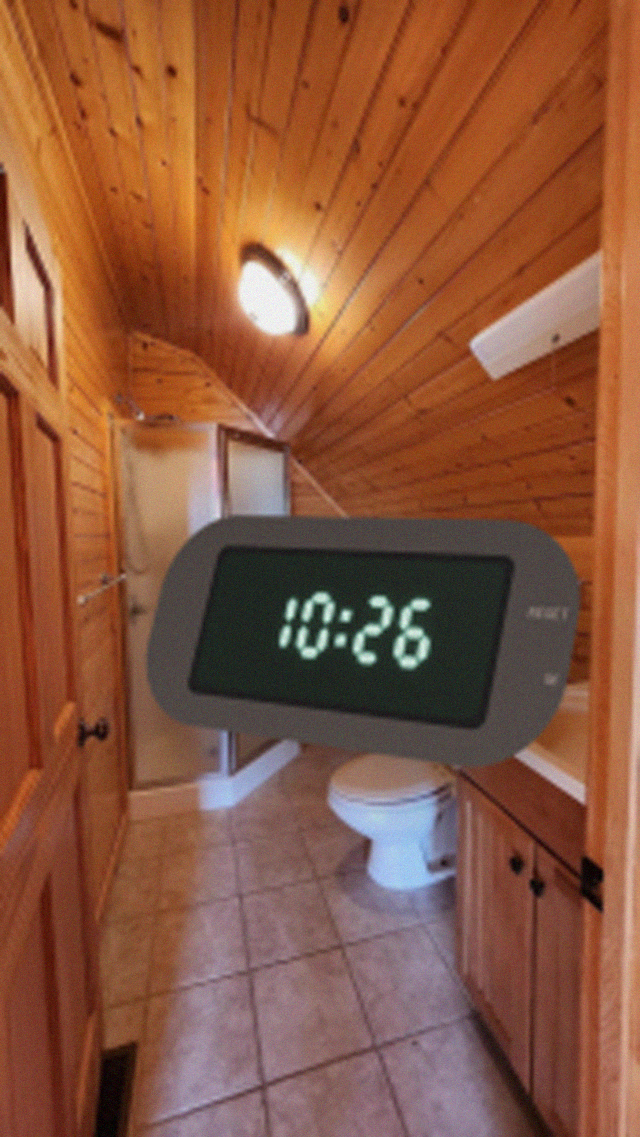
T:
10:26
